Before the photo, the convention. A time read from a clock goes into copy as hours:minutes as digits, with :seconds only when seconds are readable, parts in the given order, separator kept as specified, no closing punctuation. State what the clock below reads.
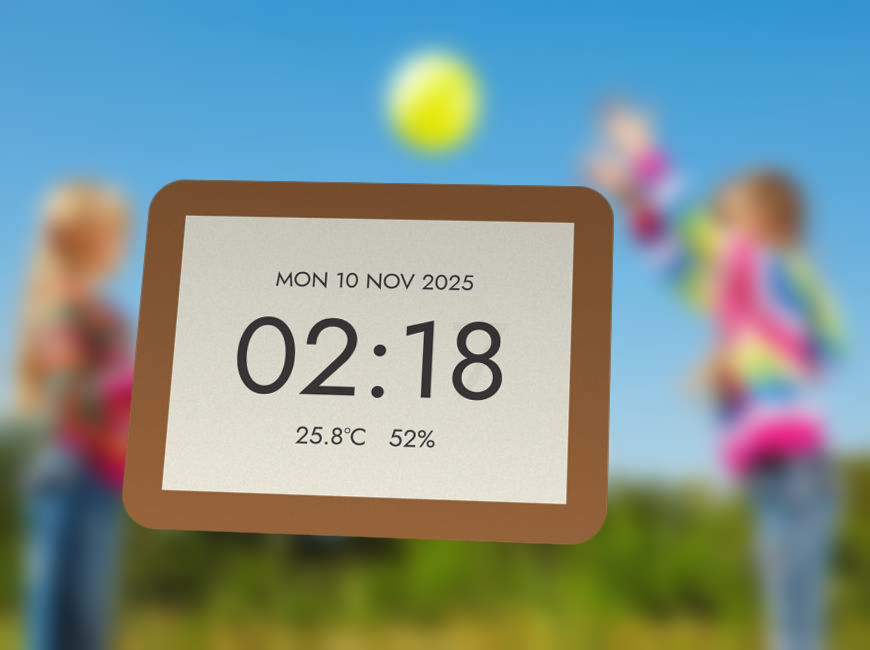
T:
2:18
